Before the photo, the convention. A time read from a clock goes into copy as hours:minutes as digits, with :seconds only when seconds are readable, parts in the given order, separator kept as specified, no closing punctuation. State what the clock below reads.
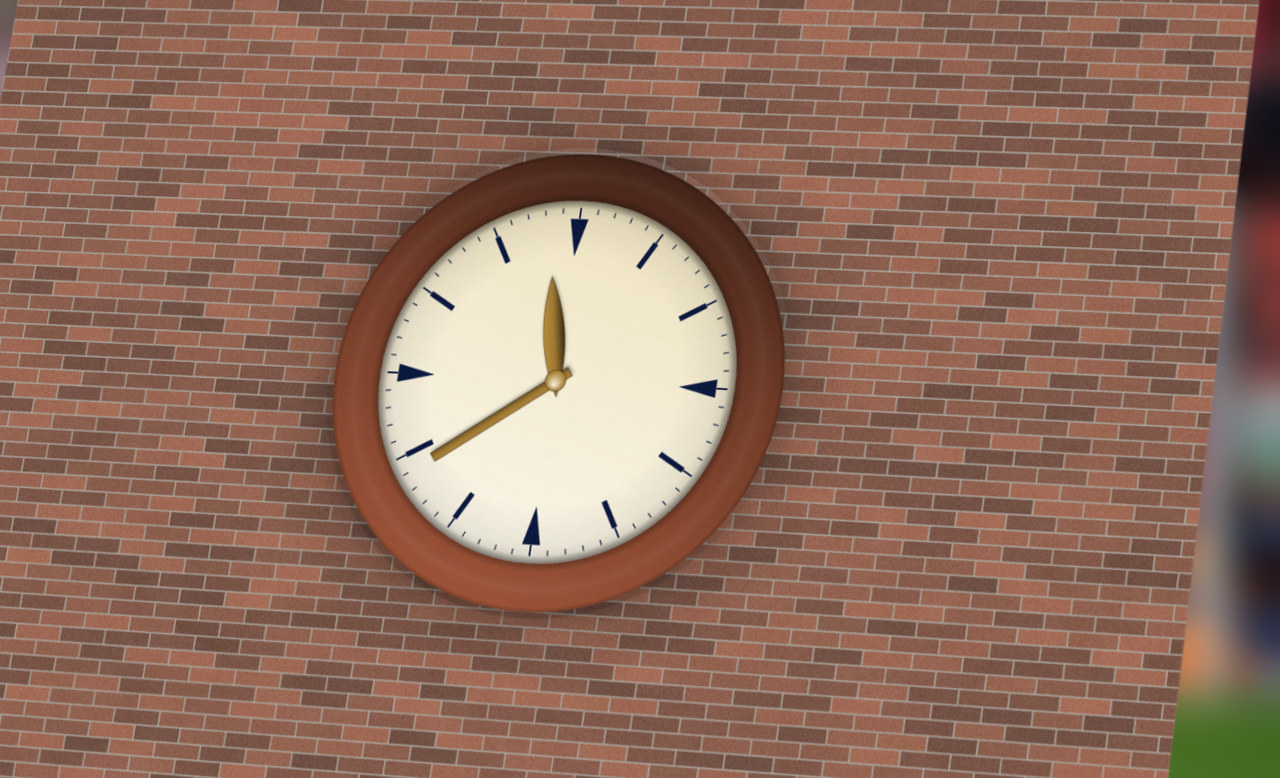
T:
11:39
